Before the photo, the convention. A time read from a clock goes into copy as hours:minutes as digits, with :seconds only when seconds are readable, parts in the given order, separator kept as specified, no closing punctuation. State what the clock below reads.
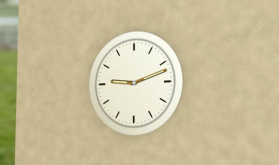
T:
9:12
